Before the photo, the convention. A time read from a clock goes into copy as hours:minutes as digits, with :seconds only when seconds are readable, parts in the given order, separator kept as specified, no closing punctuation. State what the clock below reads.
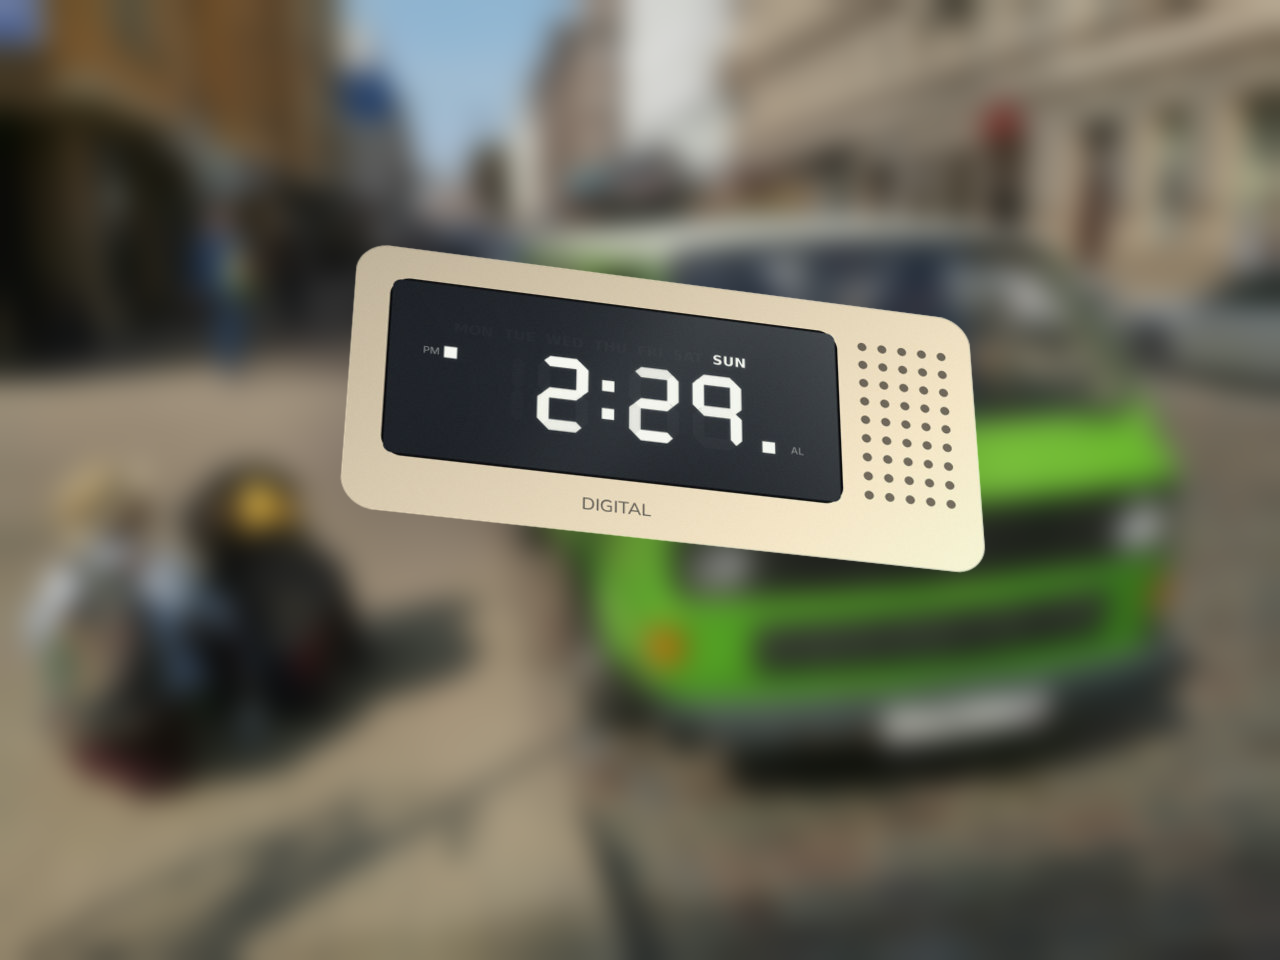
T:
2:29
